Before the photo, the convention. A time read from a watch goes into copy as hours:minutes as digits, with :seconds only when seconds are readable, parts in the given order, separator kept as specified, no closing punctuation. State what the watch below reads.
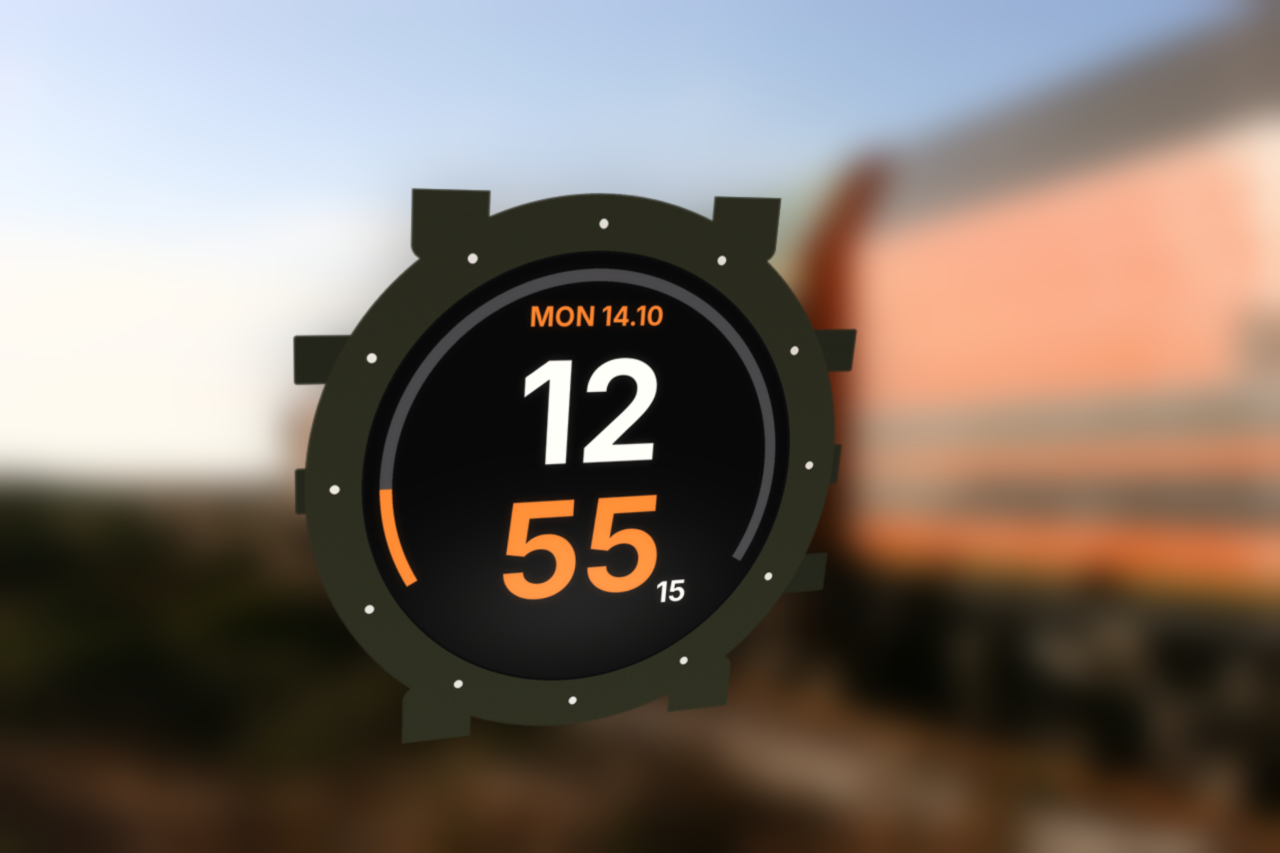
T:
12:55:15
